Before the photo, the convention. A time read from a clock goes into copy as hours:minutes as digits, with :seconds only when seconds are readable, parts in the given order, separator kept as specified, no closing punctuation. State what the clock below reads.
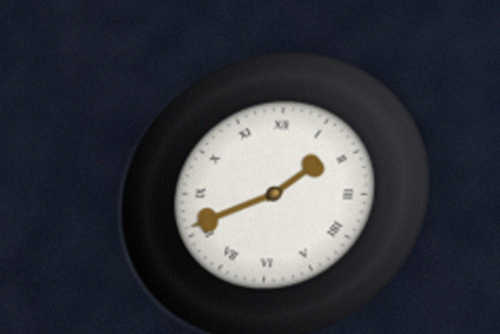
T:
1:41
